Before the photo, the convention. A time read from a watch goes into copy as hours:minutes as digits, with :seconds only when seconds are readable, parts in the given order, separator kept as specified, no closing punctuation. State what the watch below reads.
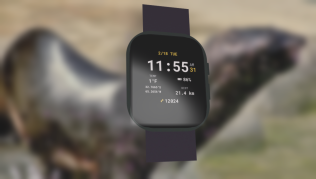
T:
11:55
